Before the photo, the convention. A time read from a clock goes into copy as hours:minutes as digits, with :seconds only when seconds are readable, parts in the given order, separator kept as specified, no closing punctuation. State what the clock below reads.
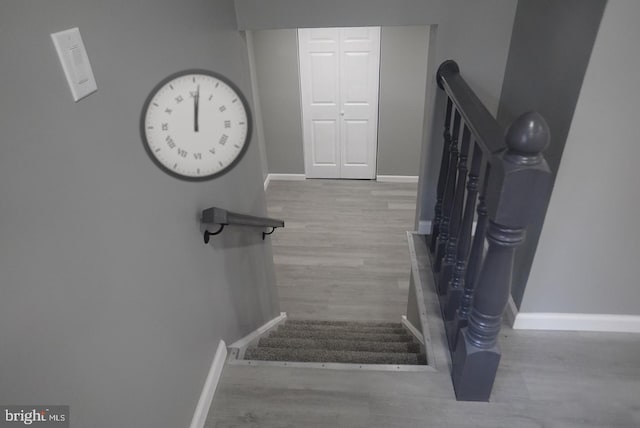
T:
12:01
